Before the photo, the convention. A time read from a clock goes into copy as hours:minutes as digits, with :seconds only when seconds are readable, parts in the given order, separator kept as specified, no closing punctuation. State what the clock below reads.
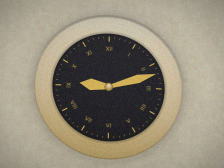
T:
9:12
